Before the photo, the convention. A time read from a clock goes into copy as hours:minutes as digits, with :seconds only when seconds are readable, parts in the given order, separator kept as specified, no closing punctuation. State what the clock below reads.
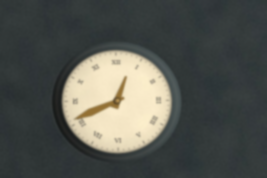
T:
12:41
